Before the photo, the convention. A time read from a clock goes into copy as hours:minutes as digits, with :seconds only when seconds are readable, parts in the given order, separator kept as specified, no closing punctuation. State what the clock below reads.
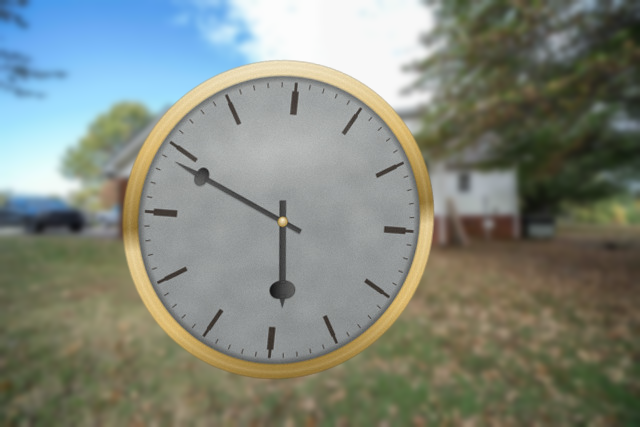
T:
5:49
